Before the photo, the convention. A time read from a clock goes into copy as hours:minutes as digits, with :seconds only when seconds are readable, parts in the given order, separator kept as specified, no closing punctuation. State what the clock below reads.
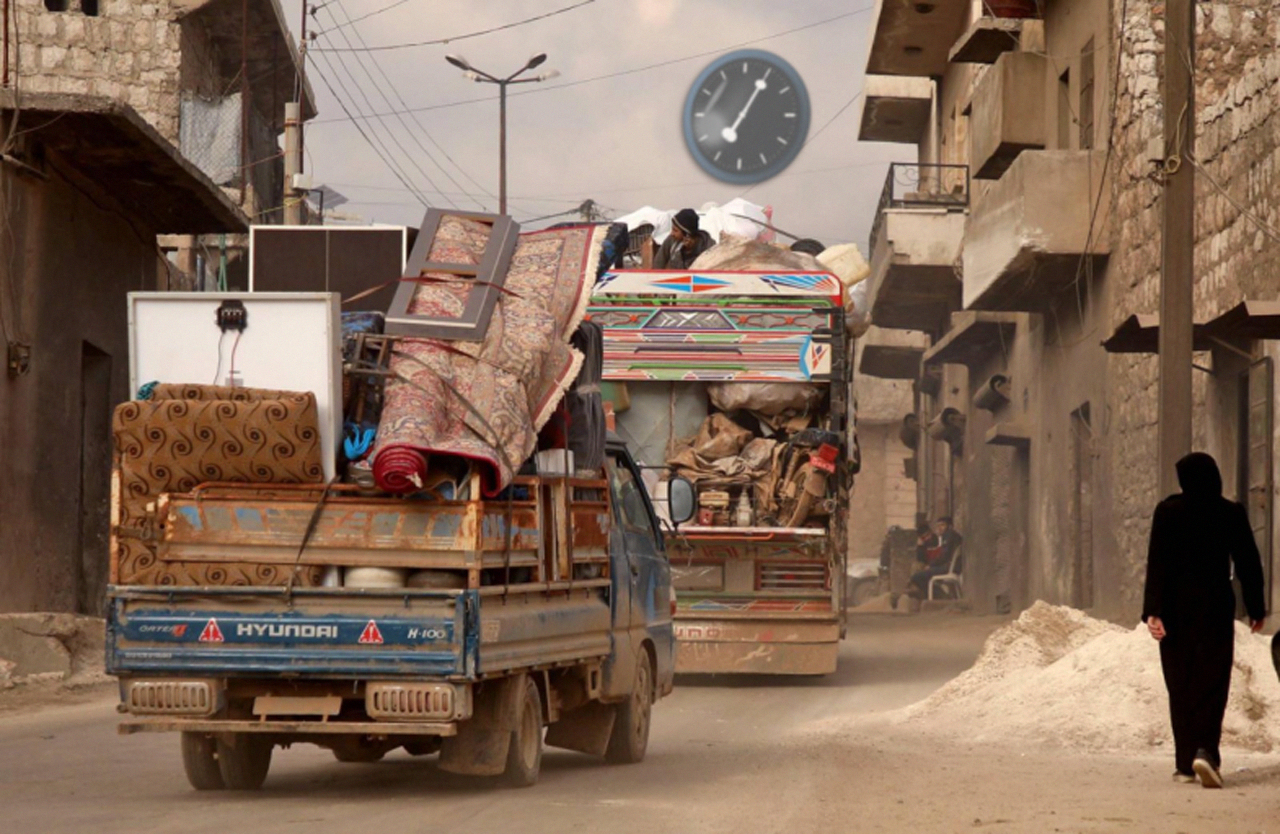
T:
7:05
